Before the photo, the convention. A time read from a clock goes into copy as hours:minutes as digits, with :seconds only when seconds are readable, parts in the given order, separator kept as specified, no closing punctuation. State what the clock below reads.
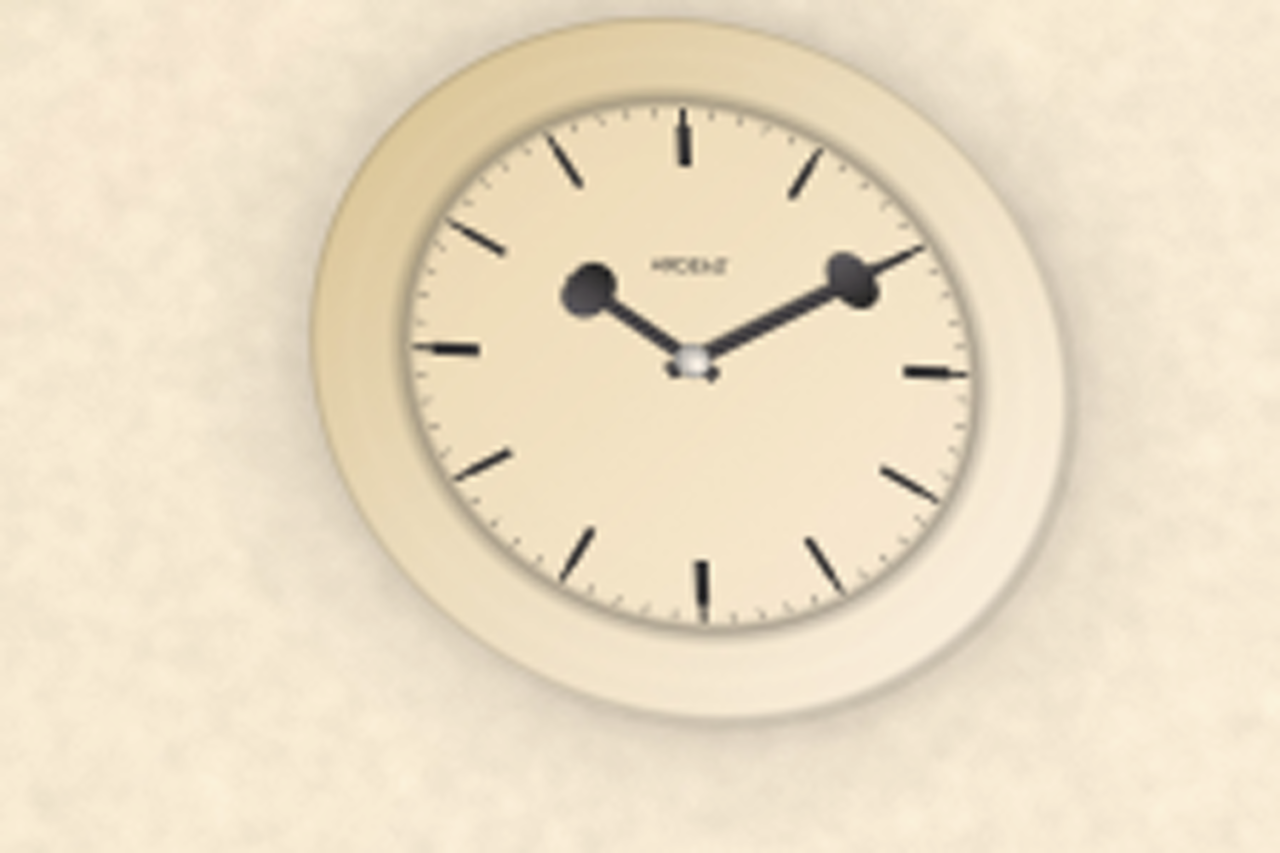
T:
10:10
